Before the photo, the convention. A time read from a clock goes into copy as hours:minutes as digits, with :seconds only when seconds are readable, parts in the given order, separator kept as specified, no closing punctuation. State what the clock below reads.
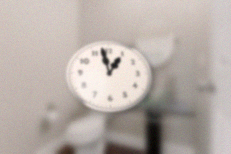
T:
12:58
